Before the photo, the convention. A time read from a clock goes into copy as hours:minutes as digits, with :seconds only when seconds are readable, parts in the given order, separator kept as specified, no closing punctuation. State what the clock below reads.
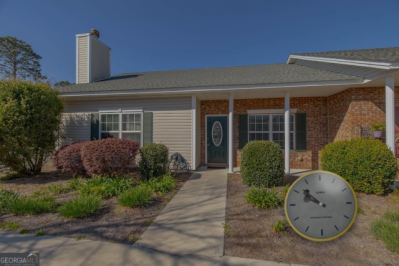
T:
9:52
